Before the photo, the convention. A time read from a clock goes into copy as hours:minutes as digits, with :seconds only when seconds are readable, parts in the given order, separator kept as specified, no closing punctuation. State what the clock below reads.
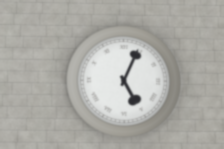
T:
5:04
